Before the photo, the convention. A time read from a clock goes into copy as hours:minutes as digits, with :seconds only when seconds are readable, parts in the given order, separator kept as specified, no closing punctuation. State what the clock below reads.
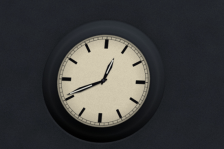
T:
12:41
